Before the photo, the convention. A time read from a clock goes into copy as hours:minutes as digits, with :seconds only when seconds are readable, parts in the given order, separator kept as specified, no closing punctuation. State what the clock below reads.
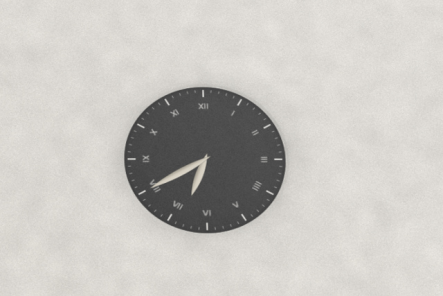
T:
6:40
